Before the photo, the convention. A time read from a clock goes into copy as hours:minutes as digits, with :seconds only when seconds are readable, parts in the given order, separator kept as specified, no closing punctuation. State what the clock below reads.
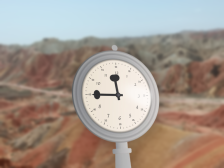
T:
11:45
